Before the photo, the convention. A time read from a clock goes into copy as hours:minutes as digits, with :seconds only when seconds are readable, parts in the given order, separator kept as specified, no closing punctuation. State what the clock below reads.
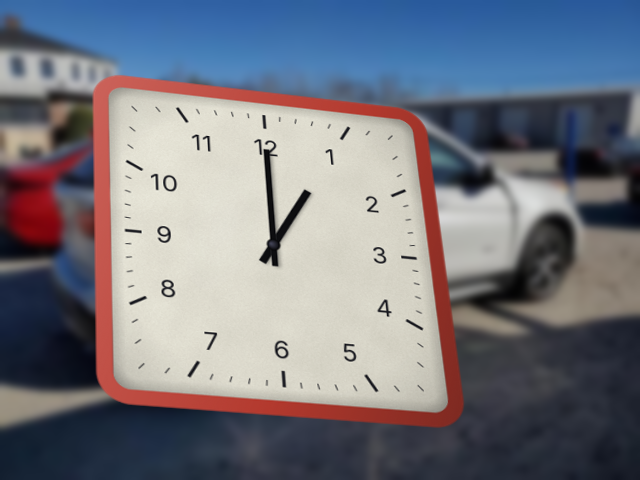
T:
1:00
